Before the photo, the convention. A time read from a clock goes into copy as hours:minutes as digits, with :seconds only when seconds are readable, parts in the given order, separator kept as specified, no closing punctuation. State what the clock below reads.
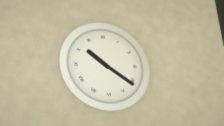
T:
10:21
